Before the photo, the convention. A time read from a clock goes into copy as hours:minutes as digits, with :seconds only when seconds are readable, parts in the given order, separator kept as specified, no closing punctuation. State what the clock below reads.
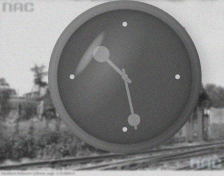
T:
10:28
